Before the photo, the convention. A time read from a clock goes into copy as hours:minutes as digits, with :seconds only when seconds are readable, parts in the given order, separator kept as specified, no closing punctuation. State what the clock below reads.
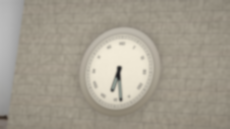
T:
6:28
